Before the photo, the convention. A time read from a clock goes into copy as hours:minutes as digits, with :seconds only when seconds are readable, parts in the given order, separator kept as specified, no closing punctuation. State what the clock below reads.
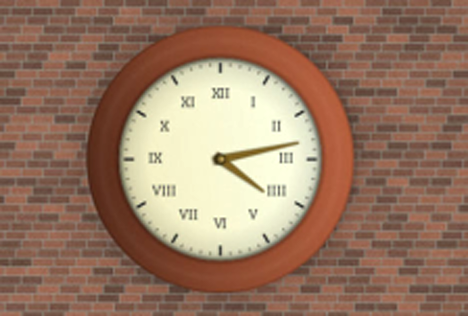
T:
4:13
